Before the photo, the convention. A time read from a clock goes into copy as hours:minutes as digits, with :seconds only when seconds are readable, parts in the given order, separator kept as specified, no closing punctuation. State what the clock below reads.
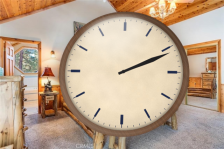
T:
2:11
